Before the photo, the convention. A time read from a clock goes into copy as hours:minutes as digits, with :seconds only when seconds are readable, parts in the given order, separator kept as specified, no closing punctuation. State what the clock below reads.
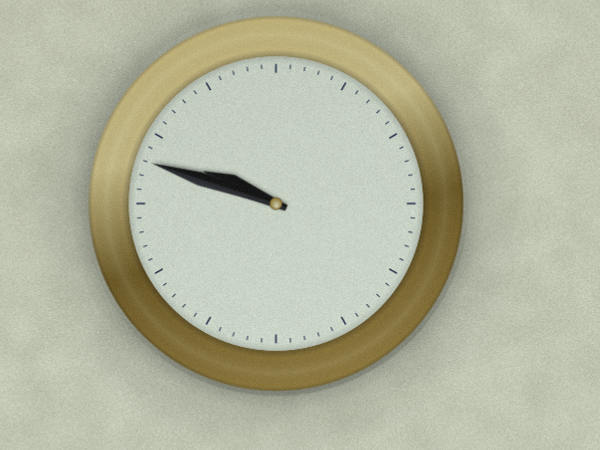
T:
9:48
